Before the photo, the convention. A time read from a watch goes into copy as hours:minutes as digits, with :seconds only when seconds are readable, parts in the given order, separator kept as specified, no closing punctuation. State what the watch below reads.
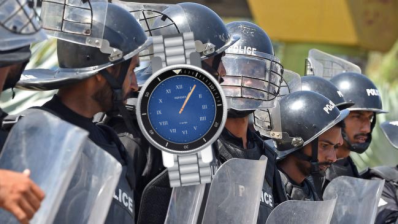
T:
1:06
